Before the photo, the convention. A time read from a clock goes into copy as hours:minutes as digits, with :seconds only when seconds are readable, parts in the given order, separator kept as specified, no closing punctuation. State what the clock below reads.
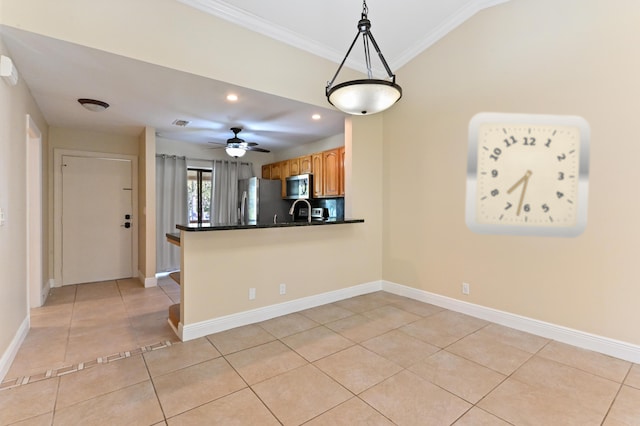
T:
7:32
